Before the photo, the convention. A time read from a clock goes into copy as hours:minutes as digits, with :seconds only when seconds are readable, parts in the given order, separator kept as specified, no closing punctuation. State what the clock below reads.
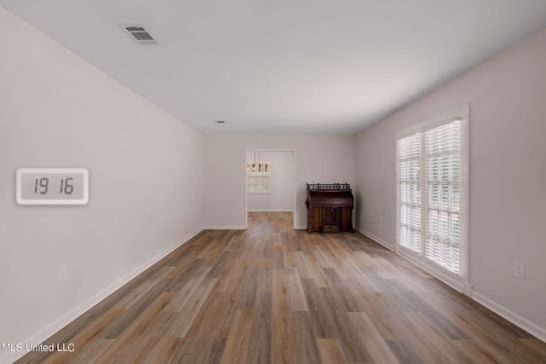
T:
19:16
